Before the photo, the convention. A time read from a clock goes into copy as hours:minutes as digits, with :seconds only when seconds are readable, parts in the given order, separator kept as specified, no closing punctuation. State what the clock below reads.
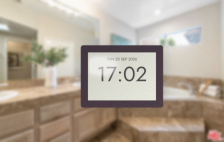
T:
17:02
